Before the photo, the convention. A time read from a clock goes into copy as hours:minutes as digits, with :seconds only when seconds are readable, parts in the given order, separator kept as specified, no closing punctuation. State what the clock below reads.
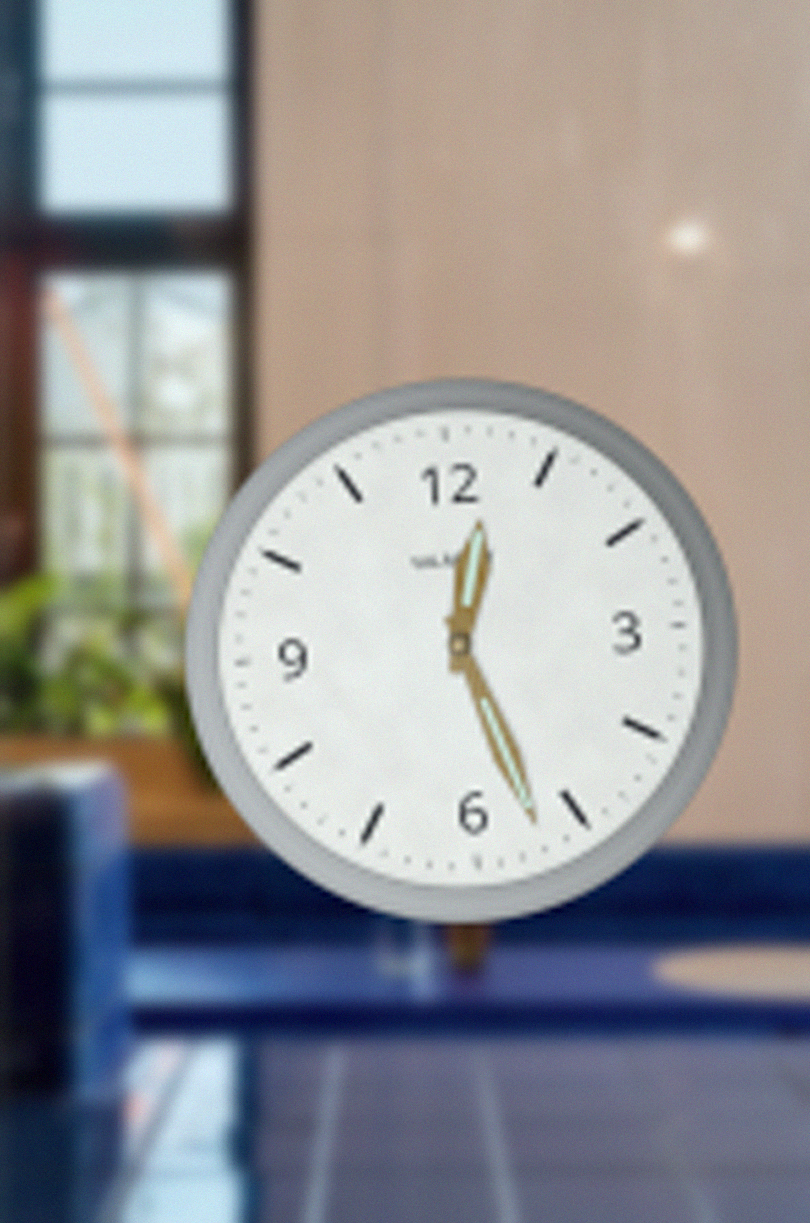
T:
12:27
